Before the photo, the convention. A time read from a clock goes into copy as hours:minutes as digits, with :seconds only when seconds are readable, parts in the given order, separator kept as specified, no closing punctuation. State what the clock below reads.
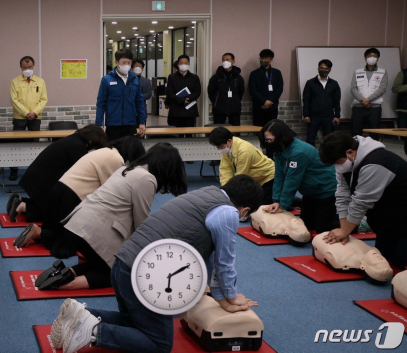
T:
6:10
